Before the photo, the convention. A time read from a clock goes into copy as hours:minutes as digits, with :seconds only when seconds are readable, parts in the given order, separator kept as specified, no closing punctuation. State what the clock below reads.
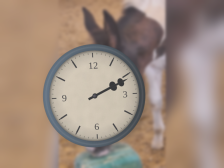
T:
2:11
